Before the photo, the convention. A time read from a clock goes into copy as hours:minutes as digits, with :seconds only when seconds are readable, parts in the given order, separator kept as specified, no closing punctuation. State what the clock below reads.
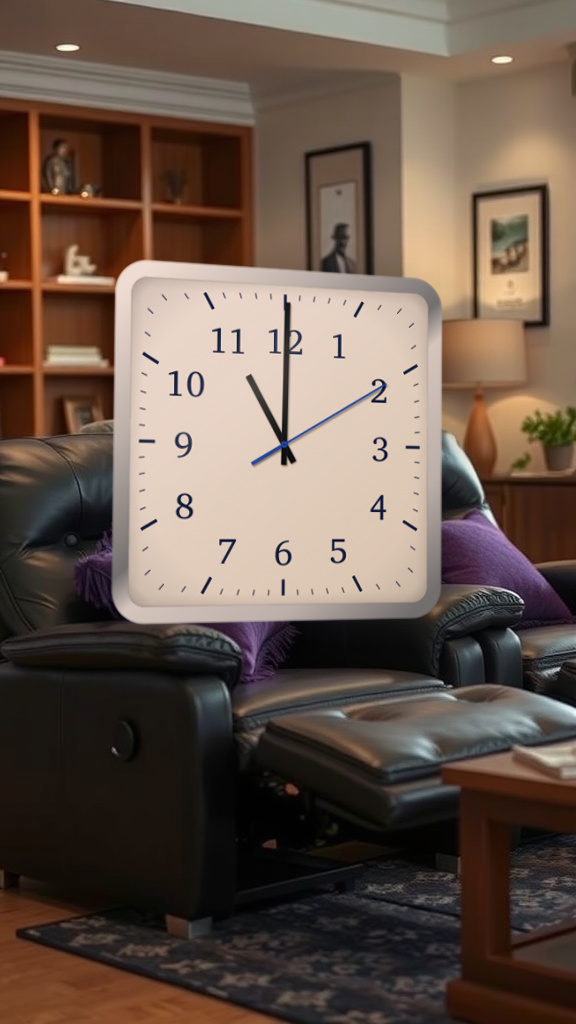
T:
11:00:10
